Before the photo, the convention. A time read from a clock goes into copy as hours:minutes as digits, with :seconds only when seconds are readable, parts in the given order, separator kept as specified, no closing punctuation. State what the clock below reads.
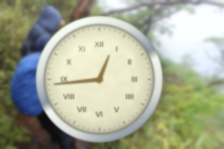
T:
12:44
